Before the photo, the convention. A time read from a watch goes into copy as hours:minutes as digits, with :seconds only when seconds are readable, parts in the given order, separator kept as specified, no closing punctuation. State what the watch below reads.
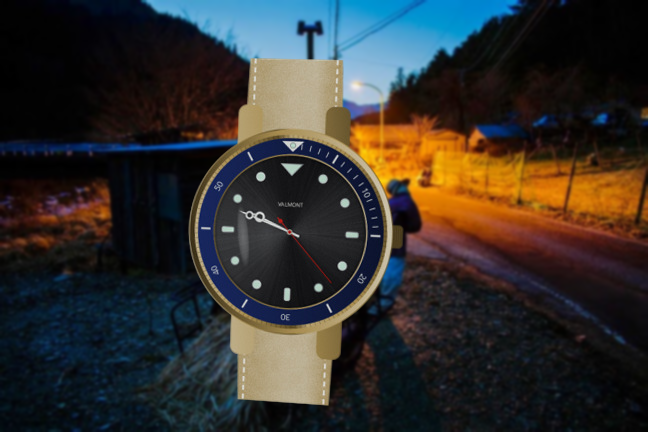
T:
9:48:23
